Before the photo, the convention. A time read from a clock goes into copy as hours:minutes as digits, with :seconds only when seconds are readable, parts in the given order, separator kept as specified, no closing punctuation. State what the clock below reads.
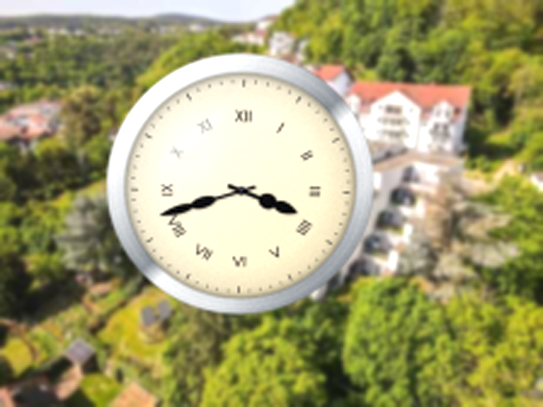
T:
3:42
